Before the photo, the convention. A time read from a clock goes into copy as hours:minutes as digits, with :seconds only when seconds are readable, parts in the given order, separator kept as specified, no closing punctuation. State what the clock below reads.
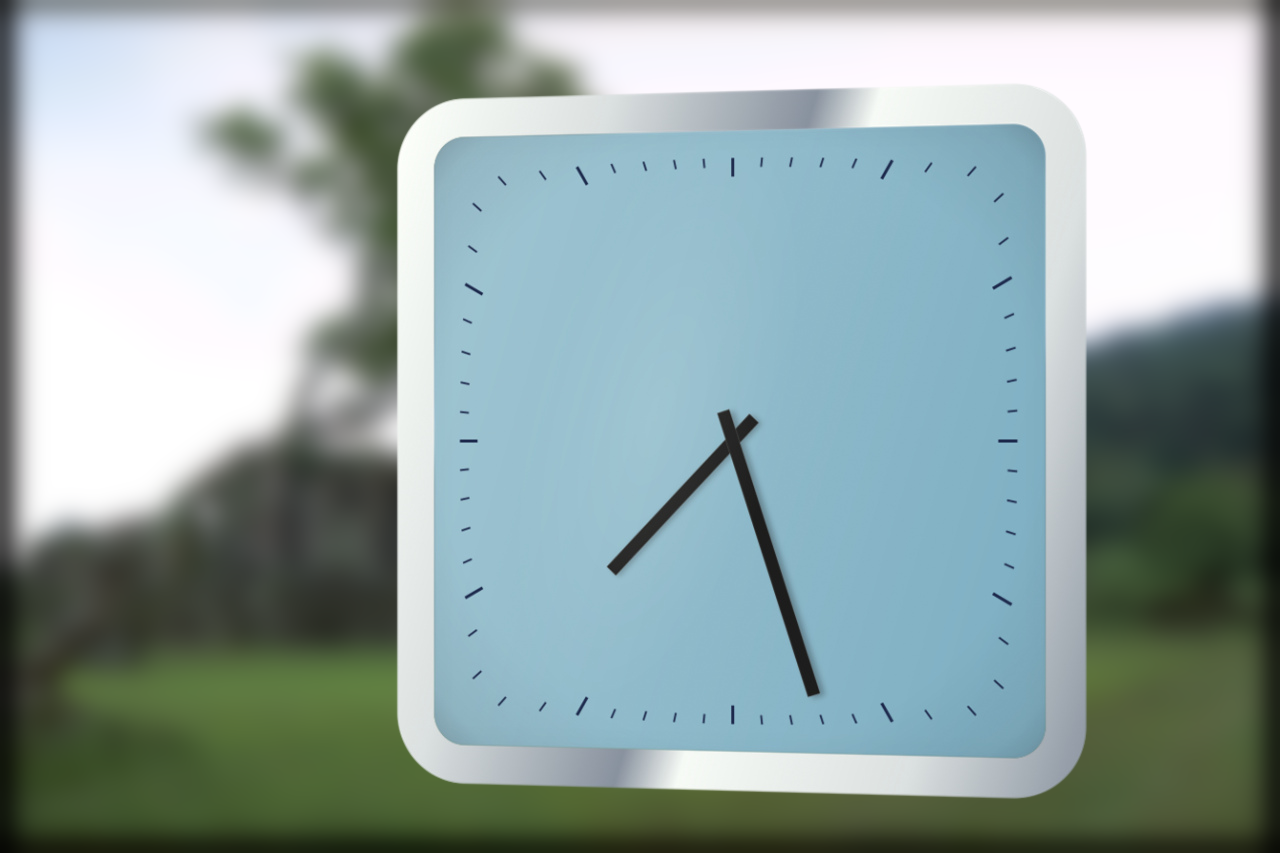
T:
7:27
